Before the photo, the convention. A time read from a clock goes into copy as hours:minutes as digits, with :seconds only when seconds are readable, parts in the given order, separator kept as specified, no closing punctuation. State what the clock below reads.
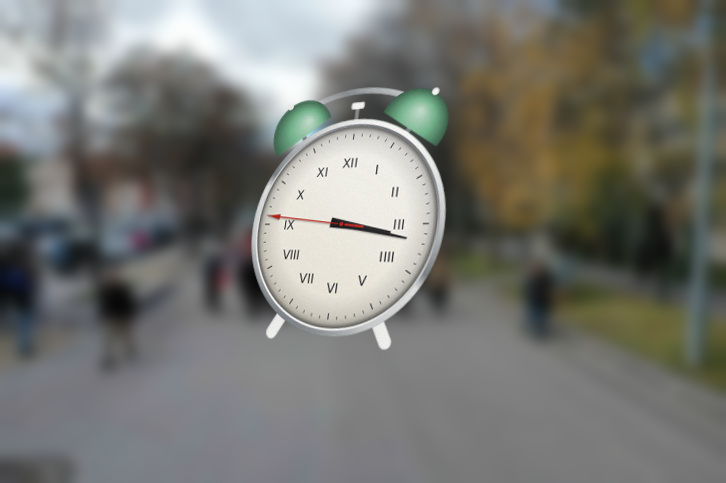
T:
3:16:46
